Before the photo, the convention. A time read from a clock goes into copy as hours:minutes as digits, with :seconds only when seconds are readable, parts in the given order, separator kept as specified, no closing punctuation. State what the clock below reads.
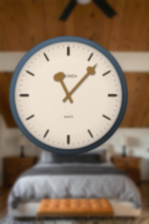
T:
11:07
